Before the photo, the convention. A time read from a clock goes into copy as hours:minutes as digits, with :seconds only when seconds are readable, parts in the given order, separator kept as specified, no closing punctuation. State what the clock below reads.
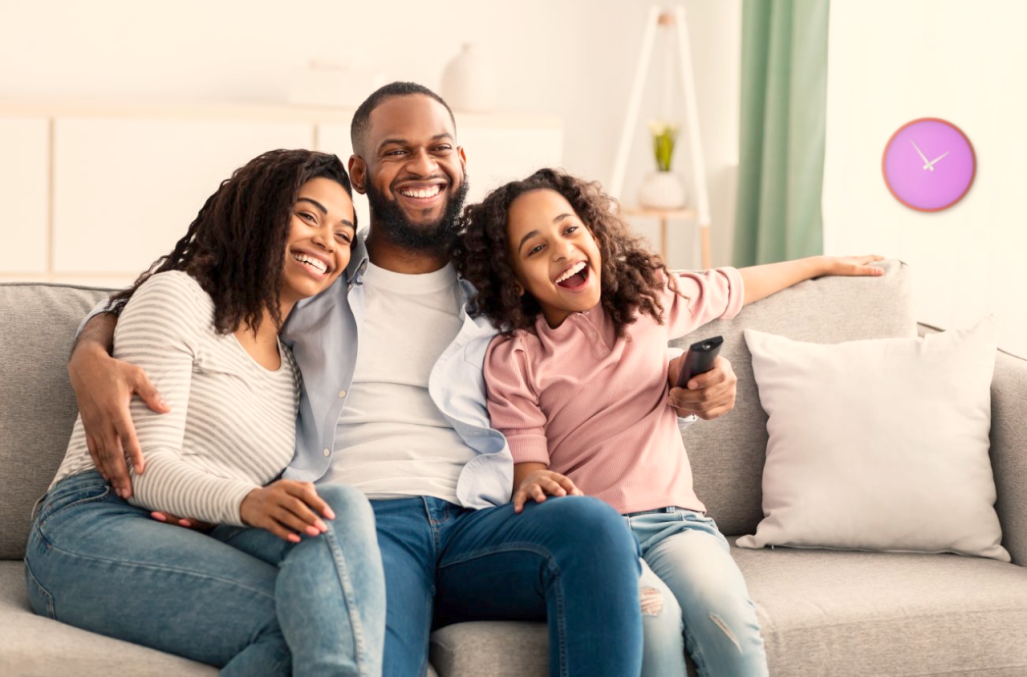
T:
1:54
